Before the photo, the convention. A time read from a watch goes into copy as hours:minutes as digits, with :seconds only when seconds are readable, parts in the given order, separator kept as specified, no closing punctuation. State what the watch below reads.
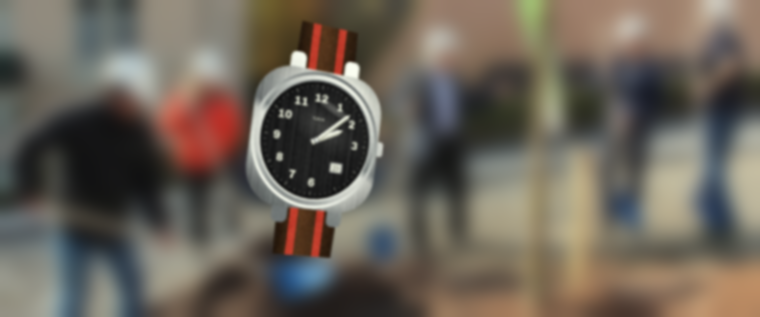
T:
2:08
